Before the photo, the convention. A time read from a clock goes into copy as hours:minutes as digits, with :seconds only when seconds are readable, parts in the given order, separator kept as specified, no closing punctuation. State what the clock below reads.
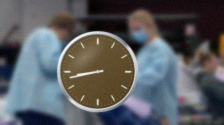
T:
8:43
